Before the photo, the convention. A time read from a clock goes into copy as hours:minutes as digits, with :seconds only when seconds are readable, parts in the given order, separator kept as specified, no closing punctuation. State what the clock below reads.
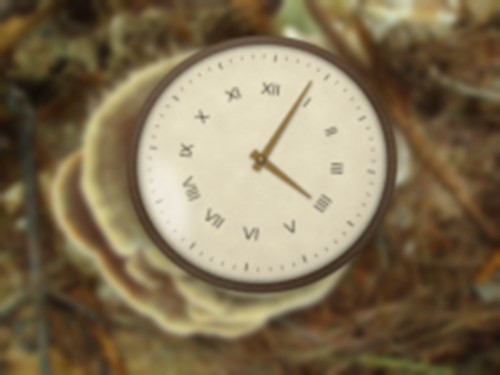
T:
4:04
